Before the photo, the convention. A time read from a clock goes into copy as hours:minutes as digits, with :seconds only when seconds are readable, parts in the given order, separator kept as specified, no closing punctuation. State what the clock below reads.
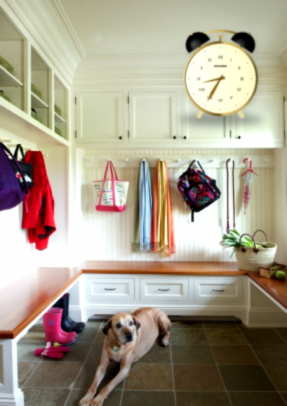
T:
8:35
